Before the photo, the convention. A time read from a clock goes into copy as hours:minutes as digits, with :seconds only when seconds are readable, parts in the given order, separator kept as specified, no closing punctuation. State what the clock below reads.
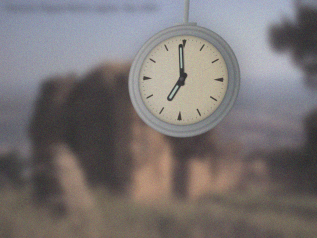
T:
6:59
